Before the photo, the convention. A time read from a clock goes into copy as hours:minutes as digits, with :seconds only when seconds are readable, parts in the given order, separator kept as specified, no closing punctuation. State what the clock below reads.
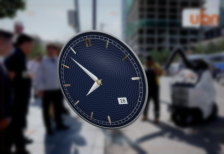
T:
7:53
